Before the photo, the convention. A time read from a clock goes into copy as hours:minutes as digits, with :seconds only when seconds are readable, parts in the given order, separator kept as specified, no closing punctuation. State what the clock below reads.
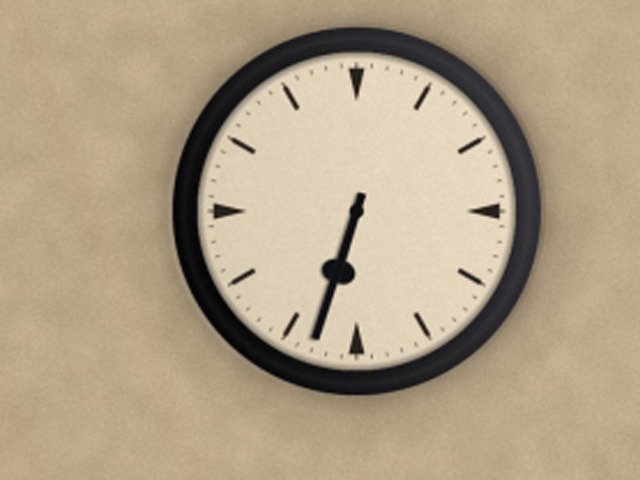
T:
6:33
